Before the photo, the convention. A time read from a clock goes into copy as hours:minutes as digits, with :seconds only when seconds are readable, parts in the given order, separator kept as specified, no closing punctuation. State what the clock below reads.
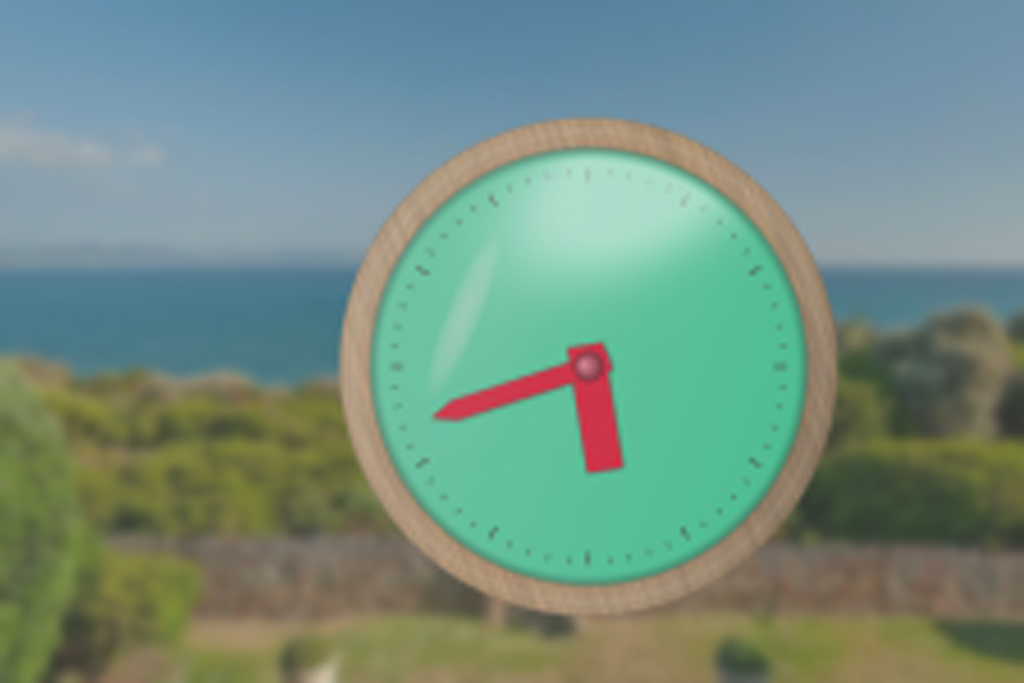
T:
5:42
